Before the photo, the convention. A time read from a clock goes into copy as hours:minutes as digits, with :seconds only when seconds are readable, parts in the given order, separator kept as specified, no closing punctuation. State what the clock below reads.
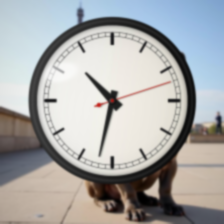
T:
10:32:12
